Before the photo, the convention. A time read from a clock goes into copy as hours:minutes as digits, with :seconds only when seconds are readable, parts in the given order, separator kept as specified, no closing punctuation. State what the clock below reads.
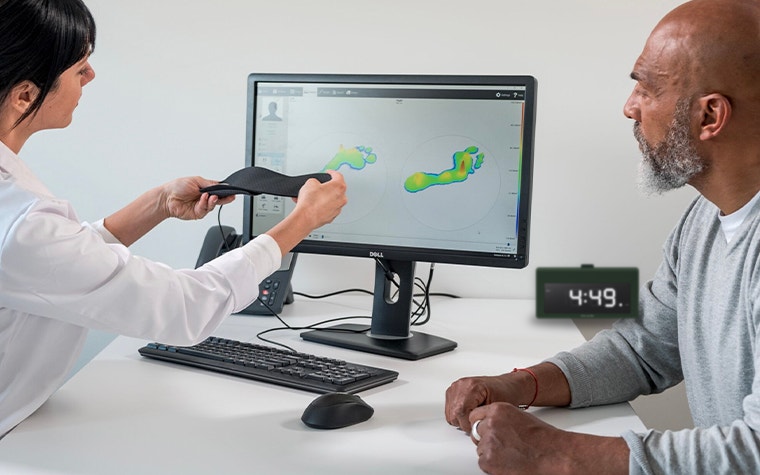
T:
4:49
